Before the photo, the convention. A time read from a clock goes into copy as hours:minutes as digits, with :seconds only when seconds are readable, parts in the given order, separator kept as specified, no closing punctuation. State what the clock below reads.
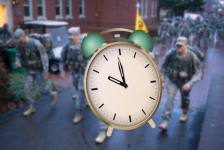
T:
9:59
